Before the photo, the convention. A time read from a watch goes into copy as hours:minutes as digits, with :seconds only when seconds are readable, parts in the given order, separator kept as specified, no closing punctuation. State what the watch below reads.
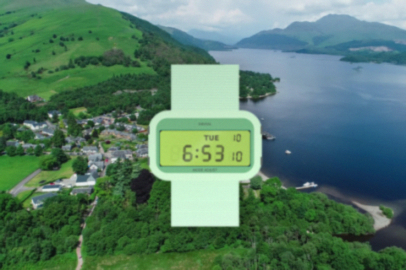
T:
6:53:10
